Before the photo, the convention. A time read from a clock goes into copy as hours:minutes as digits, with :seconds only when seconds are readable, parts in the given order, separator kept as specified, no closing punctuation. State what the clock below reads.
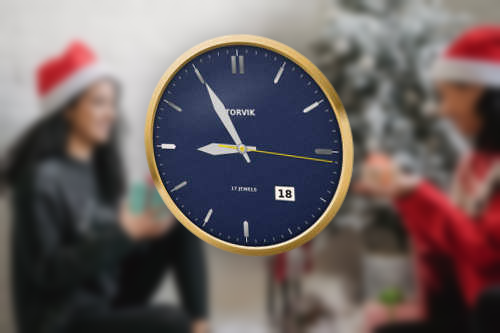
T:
8:55:16
